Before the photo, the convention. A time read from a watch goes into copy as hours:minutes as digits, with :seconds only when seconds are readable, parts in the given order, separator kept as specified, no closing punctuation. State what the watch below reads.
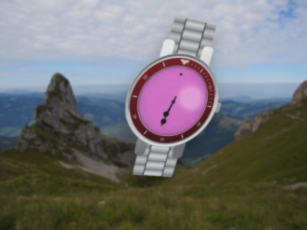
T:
6:32
